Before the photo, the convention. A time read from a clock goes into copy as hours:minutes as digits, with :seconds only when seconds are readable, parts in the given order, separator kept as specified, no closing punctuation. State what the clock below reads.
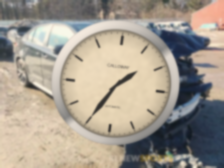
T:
1:35
